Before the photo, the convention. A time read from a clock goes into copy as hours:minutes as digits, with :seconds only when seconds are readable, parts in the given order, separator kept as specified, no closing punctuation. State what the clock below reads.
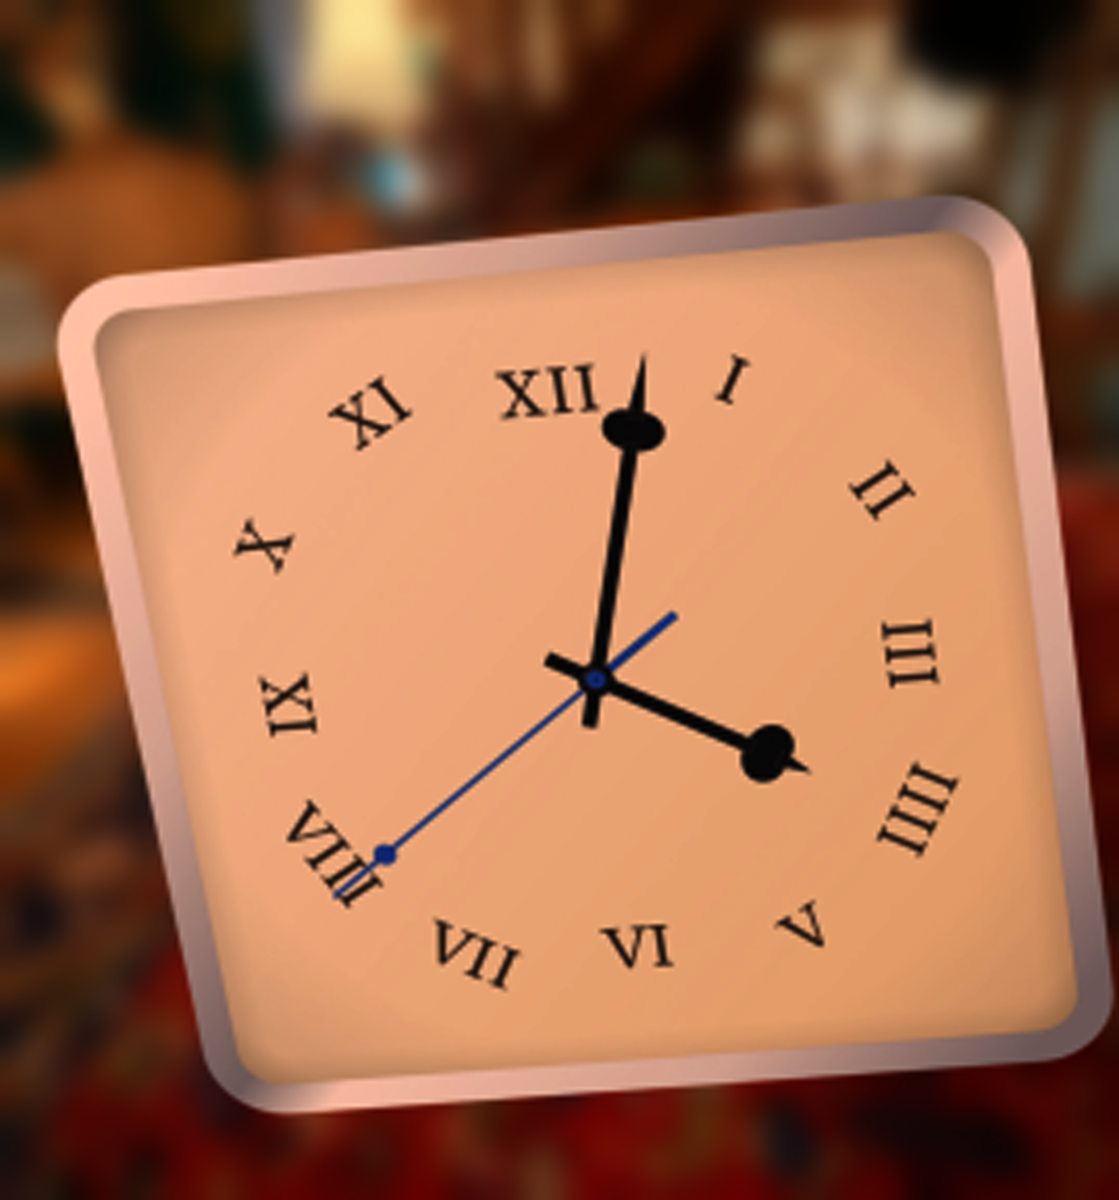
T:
4:02:39
